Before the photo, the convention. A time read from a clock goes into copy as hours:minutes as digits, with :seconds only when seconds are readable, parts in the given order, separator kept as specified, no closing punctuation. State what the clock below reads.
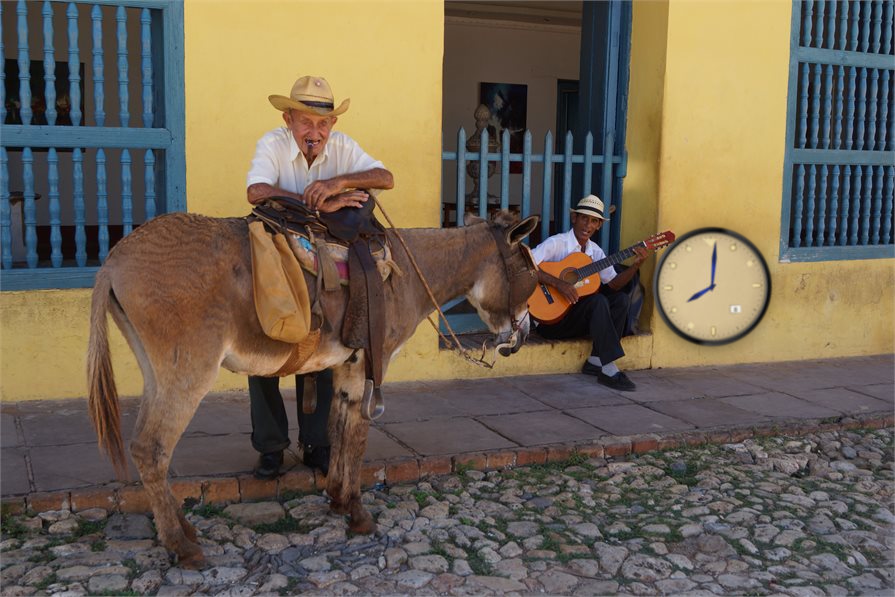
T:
8:01
